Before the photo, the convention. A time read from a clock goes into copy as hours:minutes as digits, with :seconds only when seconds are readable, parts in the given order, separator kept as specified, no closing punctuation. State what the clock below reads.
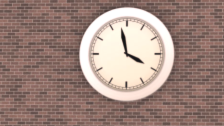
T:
3:58
